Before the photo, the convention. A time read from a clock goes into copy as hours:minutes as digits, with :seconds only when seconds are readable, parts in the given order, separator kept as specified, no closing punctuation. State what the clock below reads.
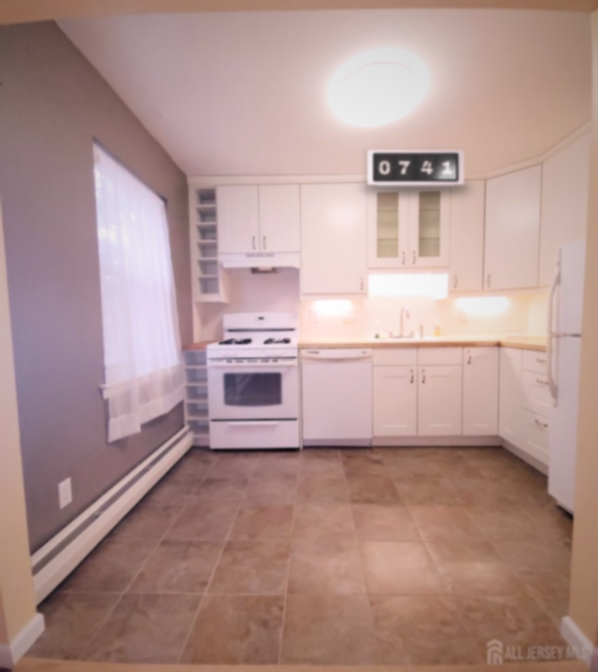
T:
7:41
